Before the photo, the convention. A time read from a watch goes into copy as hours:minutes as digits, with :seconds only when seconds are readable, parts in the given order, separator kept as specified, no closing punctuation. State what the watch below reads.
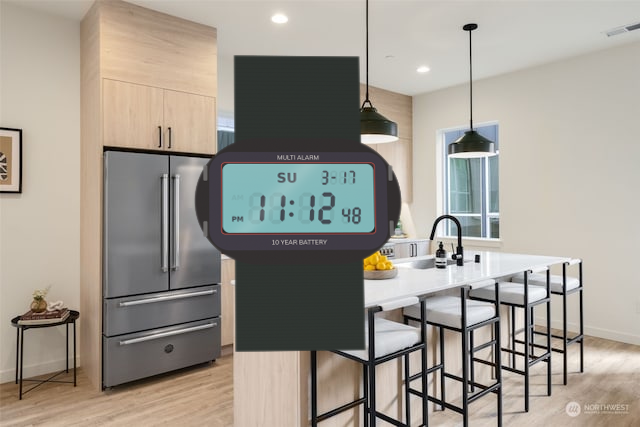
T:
11:12:48
